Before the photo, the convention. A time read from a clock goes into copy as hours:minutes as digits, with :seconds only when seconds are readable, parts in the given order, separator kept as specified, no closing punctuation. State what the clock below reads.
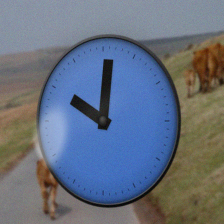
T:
10:01
